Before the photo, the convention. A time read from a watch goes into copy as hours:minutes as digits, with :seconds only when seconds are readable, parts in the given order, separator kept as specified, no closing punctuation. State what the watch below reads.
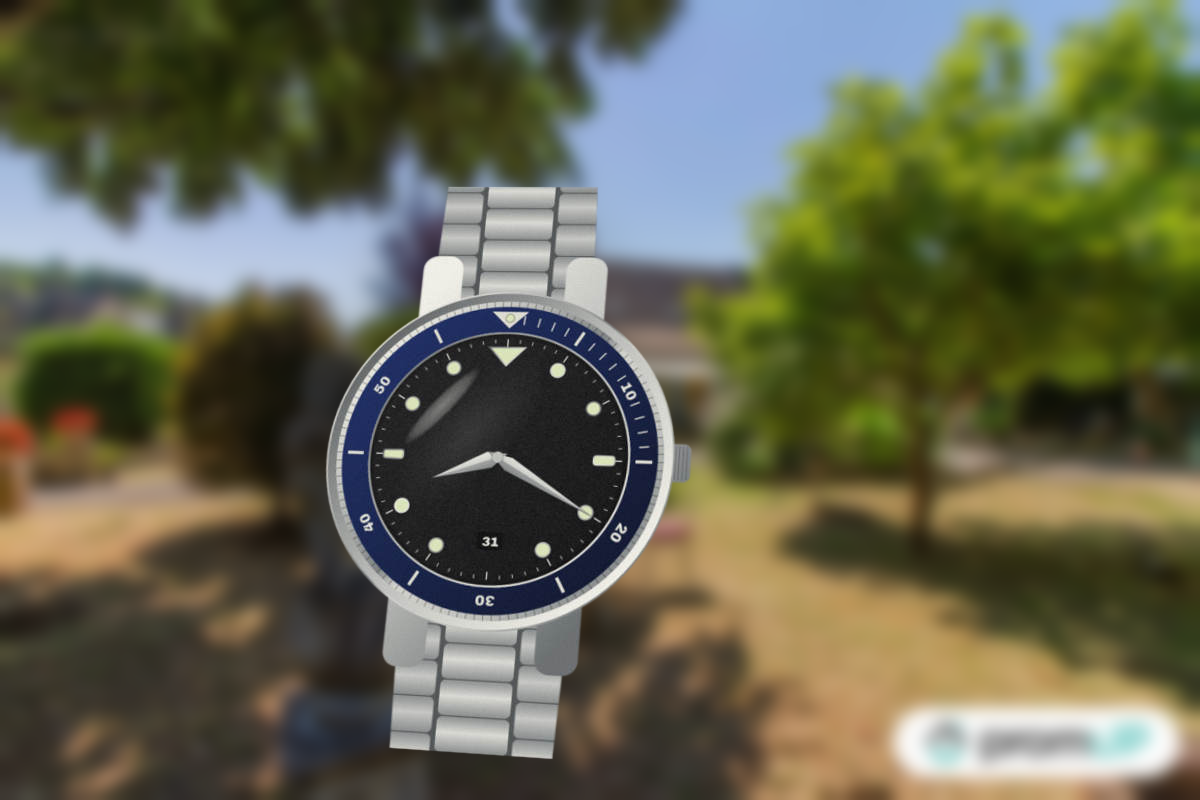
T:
8:20
